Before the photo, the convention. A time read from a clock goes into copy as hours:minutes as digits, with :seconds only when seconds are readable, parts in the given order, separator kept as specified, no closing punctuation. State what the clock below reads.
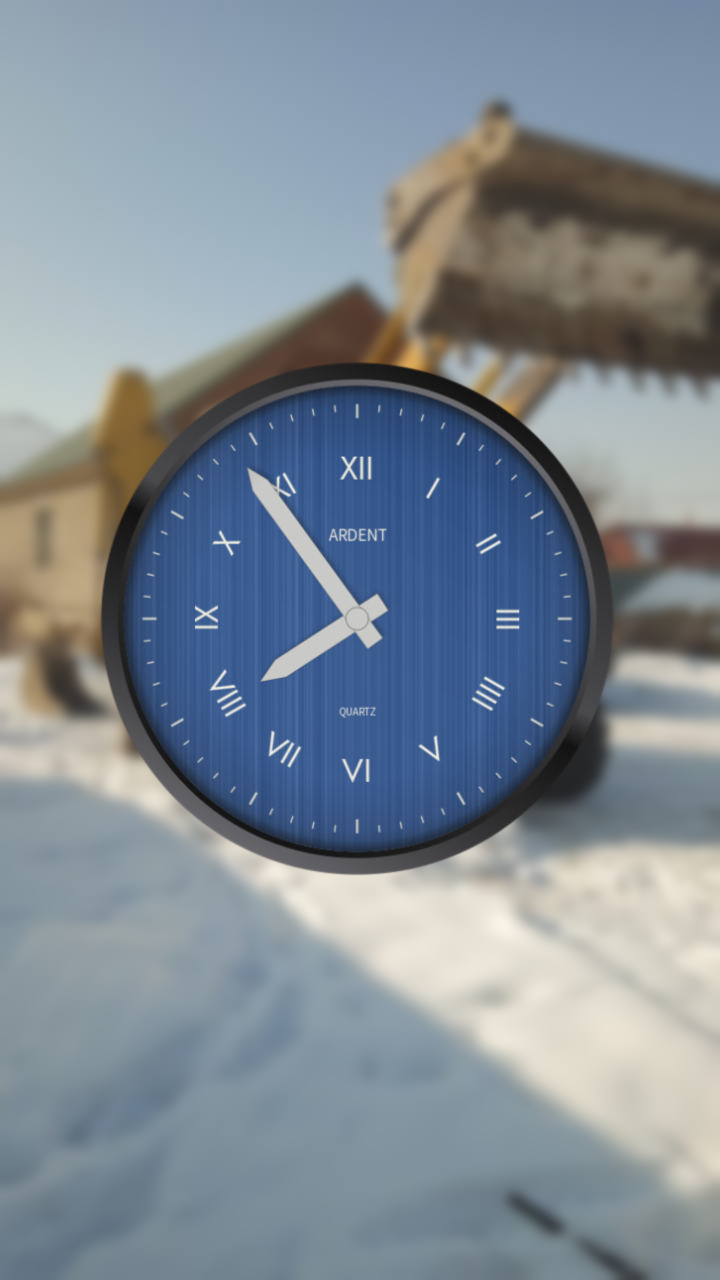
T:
7:54
